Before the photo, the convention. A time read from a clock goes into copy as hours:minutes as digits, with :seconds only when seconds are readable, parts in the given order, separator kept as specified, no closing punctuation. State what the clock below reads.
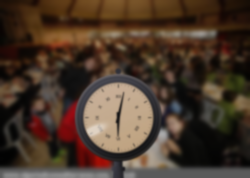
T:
6:02
